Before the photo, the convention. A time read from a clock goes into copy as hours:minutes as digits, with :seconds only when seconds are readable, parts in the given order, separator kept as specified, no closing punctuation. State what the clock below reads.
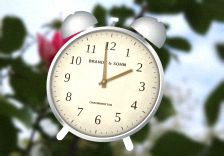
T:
1:59
